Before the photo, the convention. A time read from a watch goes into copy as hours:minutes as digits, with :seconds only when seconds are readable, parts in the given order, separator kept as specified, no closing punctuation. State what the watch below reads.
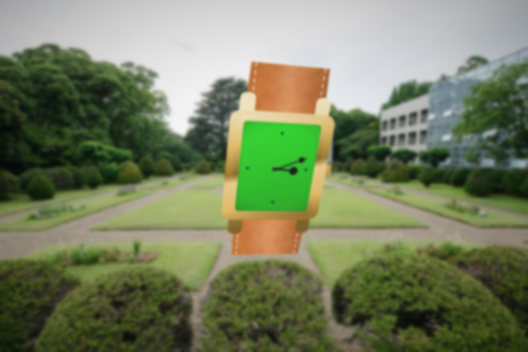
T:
3:11
